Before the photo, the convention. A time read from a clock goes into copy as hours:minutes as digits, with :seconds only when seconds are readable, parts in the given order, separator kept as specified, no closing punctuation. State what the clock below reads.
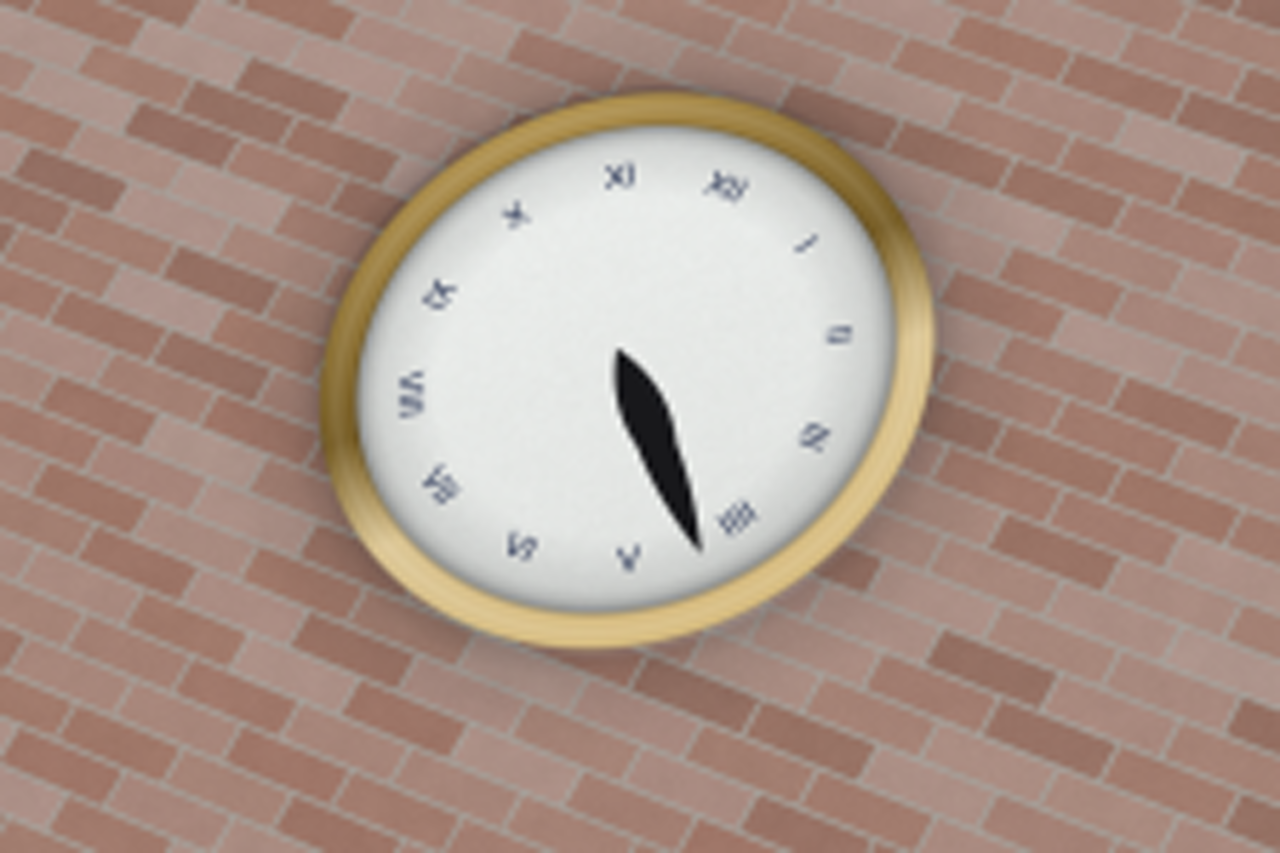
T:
4:22
